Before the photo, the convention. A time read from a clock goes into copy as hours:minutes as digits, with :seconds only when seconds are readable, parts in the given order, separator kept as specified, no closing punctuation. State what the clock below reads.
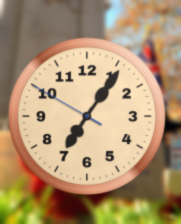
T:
7:05:50
